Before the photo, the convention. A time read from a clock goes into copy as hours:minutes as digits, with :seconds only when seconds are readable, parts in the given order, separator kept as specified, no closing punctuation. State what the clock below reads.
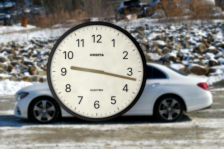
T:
9:17
